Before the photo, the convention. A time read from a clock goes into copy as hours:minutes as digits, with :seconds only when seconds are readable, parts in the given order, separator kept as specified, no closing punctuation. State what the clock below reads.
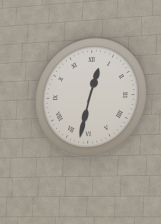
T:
12:32
